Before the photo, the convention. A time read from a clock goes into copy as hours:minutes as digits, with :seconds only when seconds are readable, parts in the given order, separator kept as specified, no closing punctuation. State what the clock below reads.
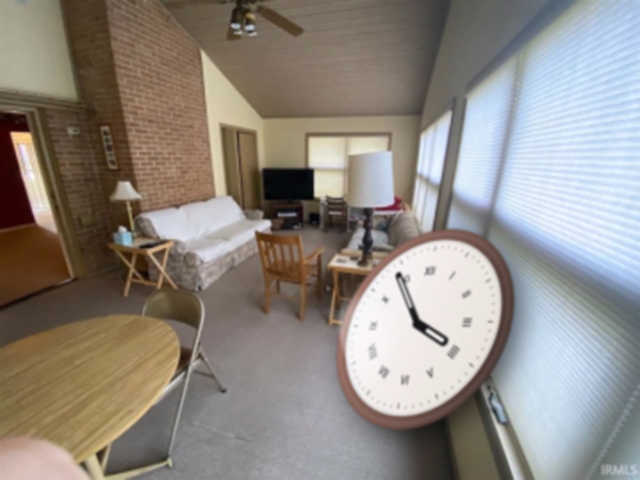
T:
3:54
